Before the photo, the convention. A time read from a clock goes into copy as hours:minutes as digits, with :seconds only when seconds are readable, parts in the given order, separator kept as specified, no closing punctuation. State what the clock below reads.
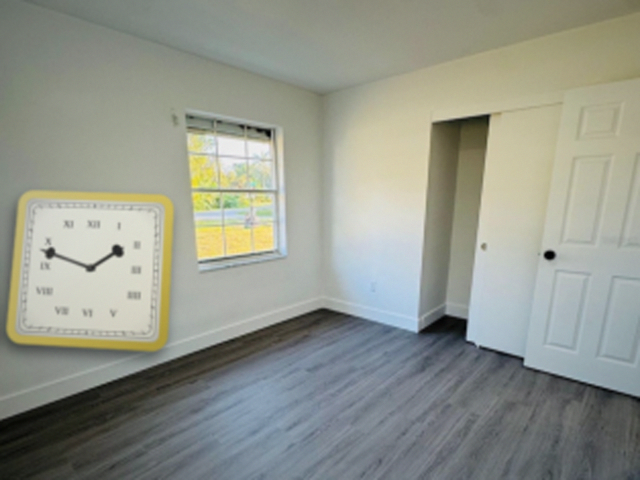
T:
1:48
